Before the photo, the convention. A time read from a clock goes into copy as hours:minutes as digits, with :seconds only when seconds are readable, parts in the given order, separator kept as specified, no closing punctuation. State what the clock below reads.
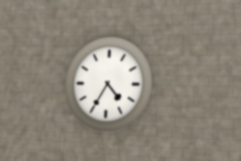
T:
4:35
